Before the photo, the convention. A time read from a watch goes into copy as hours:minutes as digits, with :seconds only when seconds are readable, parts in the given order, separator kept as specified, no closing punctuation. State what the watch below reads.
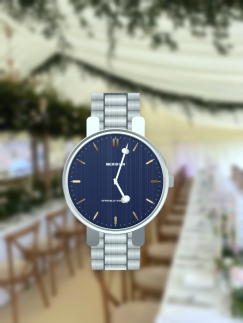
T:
5:03
